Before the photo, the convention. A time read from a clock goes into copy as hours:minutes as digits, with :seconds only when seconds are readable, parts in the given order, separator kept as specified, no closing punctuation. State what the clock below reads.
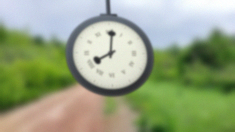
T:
8:01
